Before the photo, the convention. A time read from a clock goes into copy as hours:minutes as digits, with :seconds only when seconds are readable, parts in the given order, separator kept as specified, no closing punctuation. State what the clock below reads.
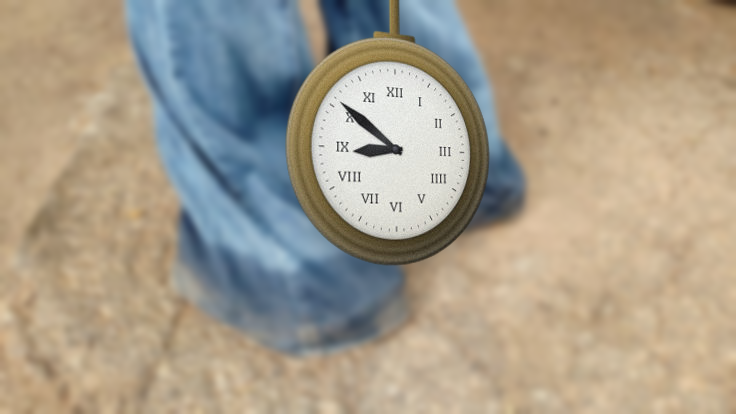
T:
8:51
